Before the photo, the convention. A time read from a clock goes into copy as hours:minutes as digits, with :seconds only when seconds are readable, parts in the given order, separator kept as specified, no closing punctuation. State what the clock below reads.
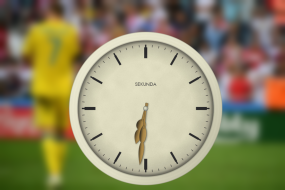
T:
6:31
